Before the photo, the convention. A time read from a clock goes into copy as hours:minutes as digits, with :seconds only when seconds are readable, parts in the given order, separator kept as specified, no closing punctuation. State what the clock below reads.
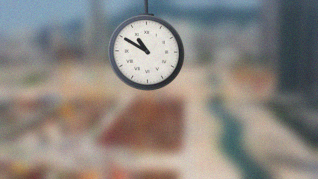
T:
10:50
